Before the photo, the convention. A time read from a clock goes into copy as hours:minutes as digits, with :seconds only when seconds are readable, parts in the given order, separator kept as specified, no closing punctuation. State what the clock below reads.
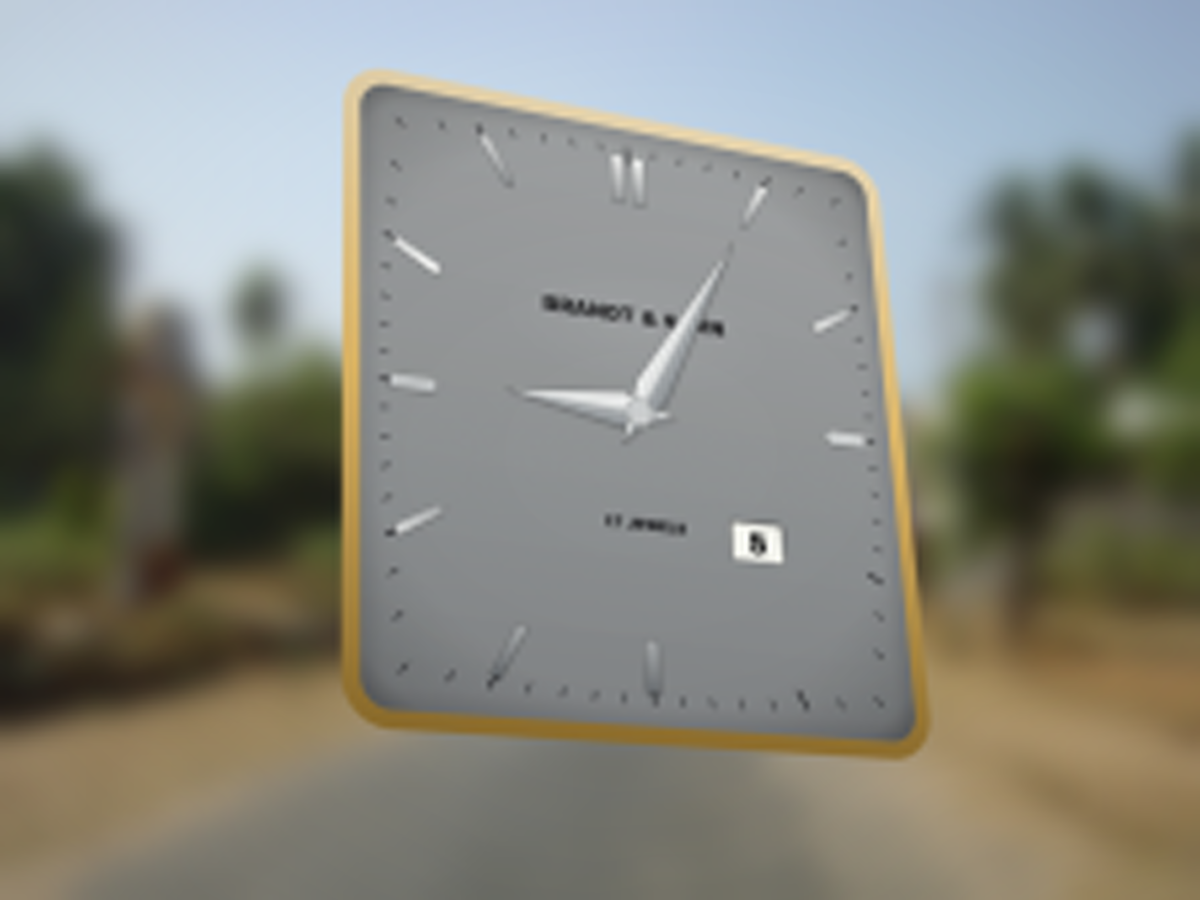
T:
9:05
